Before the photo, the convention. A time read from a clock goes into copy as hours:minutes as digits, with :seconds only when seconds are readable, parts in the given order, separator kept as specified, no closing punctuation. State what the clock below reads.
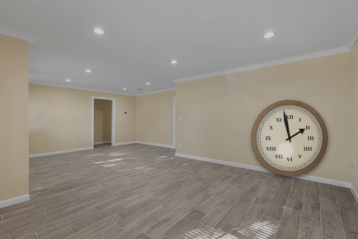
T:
1:58
